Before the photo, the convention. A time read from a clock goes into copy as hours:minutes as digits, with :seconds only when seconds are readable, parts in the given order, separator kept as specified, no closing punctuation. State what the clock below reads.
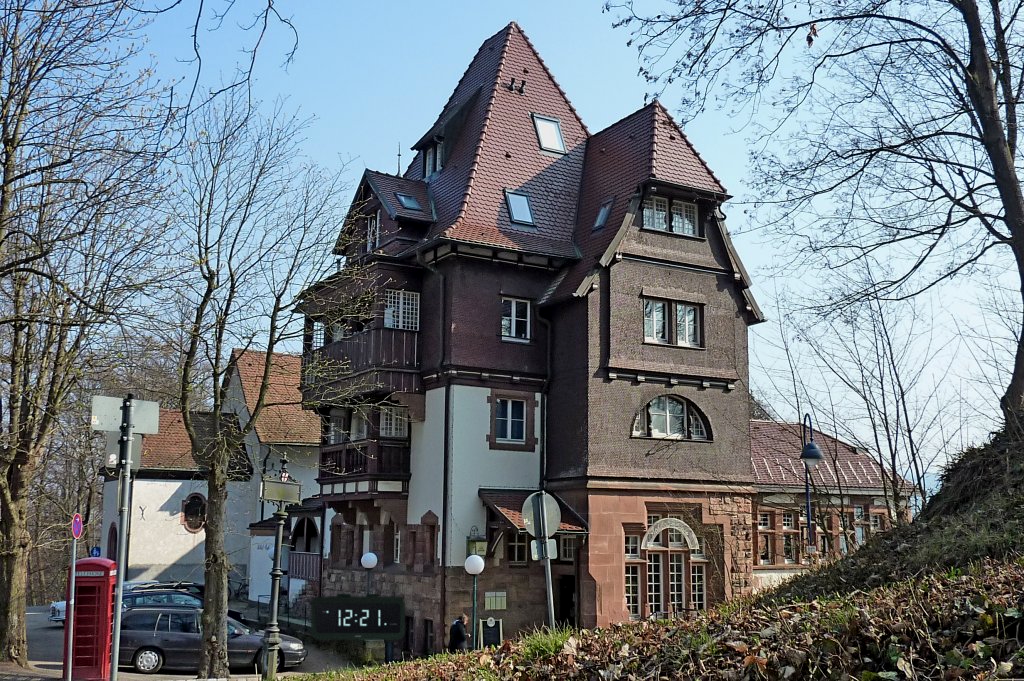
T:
12:21
